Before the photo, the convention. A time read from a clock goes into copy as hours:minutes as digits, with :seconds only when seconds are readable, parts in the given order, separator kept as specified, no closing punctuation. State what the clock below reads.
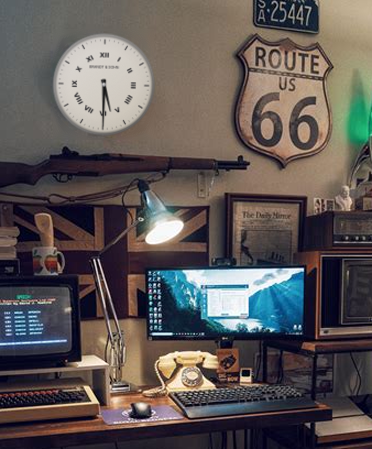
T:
5:30
